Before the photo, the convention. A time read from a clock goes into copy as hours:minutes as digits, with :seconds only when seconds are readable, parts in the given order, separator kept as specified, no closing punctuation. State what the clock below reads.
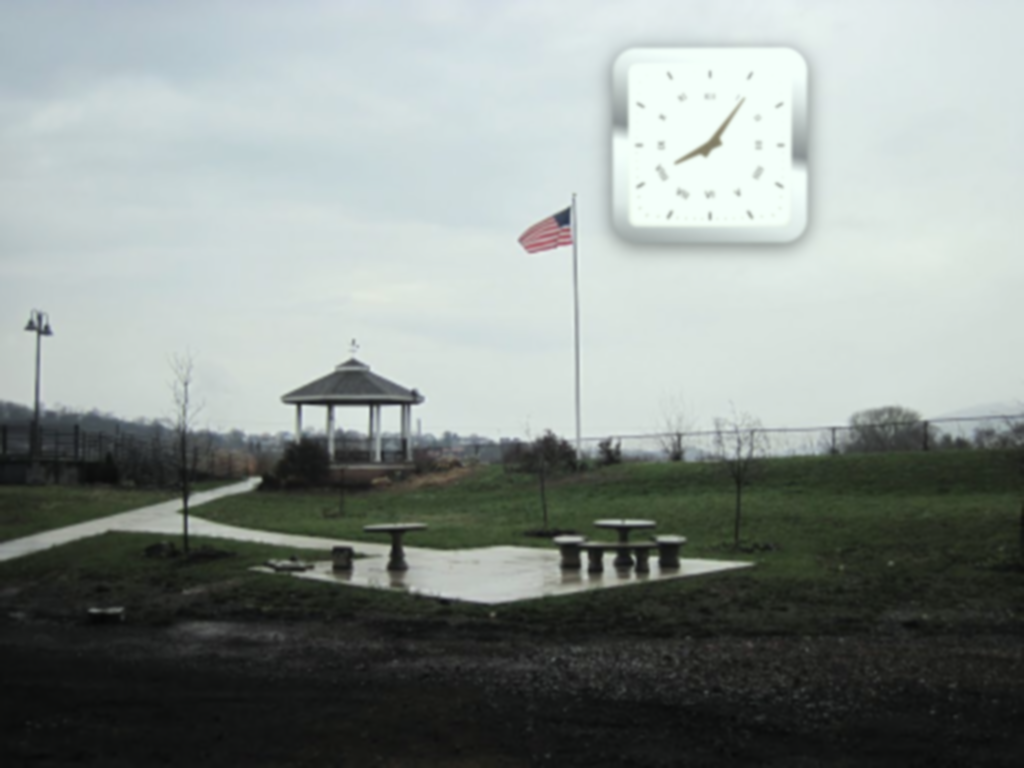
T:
8:06
